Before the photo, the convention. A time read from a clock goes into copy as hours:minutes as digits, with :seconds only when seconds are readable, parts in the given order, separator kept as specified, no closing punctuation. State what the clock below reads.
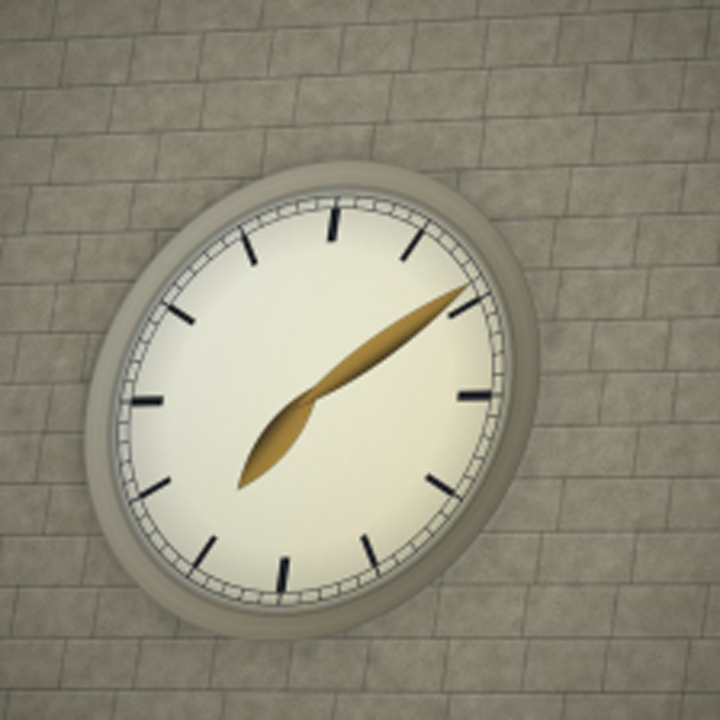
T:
7:09
